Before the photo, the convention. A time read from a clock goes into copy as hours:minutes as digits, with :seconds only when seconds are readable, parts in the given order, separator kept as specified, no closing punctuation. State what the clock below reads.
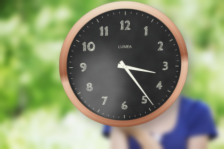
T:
3:24
